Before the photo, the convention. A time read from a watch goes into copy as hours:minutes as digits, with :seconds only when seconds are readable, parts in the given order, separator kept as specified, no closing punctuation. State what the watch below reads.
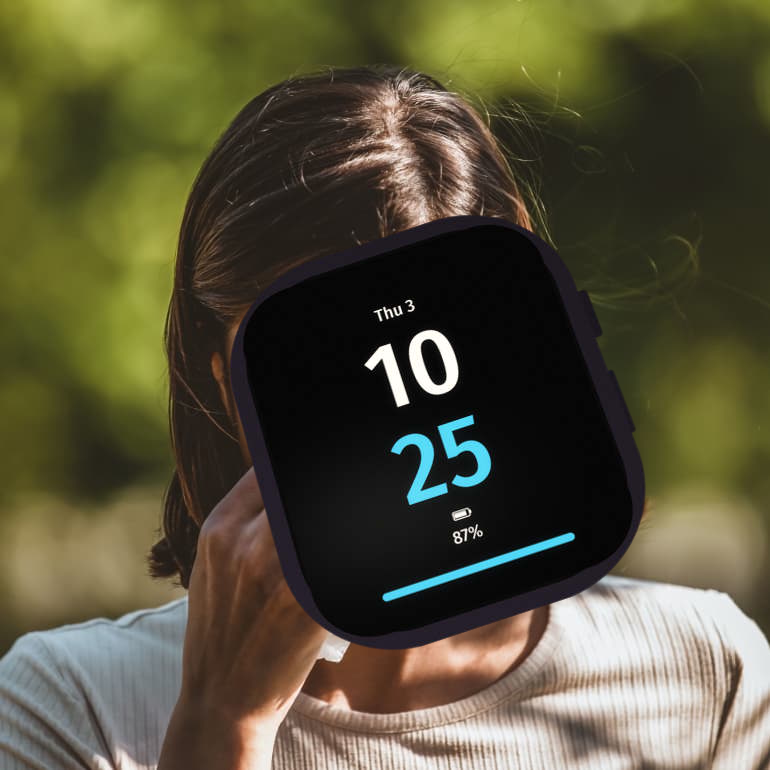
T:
10:25
